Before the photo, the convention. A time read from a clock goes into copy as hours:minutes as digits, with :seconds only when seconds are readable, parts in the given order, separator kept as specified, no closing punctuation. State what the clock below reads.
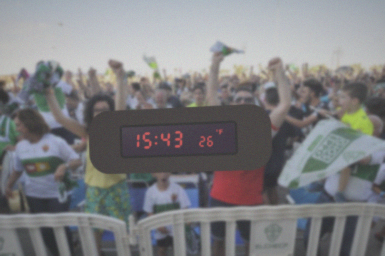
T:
15:43
